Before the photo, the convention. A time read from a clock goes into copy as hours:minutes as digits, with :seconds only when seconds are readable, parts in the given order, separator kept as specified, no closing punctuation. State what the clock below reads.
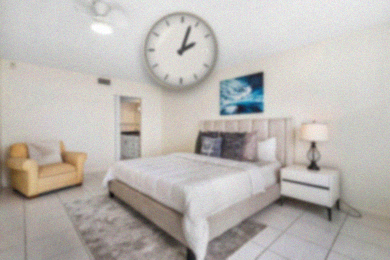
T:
2:03
